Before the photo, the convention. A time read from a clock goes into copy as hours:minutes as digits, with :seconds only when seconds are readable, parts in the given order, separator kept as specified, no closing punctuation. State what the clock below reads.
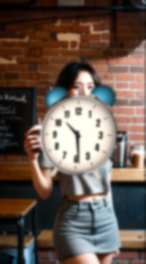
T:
10:29
